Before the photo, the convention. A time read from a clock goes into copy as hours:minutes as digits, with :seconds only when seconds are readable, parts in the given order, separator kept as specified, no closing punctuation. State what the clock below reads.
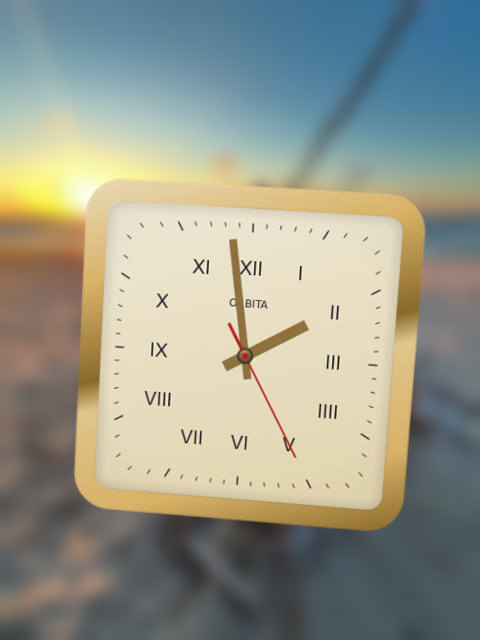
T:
1:58:25
